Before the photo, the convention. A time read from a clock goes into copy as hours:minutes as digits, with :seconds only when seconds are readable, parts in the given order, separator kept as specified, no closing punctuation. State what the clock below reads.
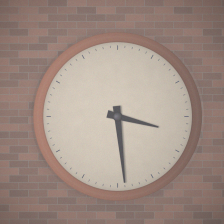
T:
3:29
